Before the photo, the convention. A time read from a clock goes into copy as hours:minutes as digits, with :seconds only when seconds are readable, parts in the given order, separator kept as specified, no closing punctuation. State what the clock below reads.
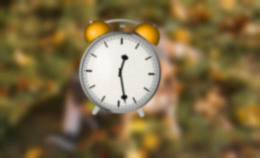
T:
12:28
